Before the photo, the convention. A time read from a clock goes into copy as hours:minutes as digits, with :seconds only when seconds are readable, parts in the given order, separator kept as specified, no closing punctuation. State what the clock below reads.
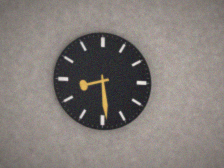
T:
8:29
